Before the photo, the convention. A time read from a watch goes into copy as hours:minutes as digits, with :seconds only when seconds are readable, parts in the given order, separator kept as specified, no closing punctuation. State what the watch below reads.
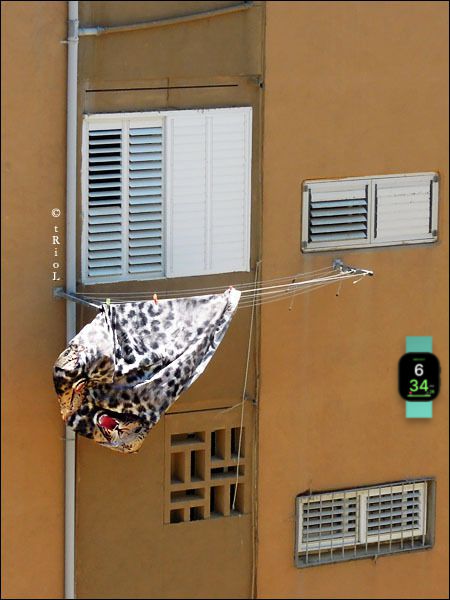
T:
6:34
